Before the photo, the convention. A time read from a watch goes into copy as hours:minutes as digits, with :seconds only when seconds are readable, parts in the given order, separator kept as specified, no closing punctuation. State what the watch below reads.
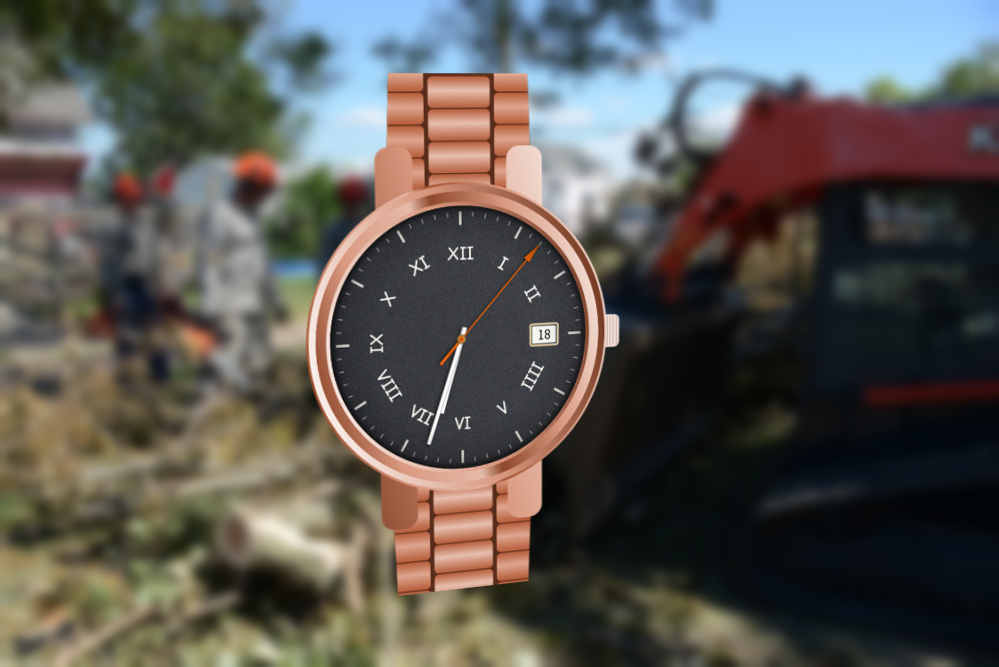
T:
6:33:07
